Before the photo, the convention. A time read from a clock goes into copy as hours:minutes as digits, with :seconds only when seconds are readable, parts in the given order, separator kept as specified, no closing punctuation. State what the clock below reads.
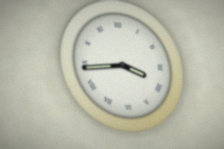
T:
3:44
